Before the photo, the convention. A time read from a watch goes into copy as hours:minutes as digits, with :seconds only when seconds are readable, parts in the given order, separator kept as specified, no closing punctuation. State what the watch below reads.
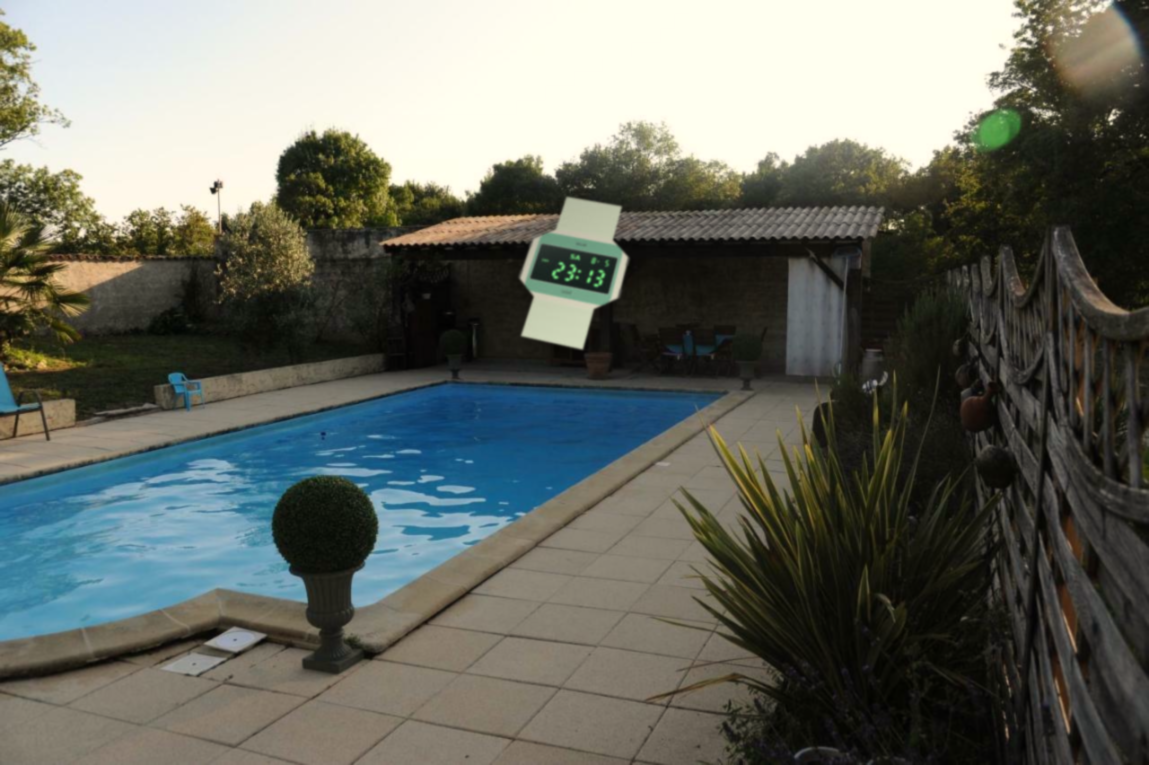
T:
23:13
